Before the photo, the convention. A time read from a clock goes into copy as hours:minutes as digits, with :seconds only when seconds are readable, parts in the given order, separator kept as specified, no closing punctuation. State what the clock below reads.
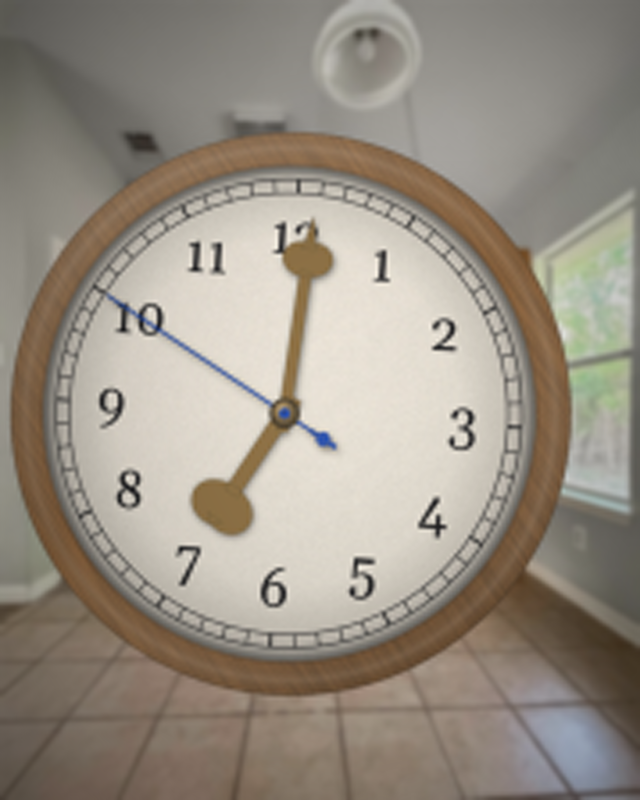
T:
7:00:50
